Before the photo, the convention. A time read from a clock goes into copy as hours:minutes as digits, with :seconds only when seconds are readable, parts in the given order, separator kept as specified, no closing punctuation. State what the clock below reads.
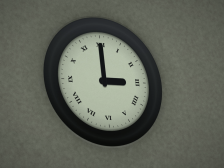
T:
3:00
